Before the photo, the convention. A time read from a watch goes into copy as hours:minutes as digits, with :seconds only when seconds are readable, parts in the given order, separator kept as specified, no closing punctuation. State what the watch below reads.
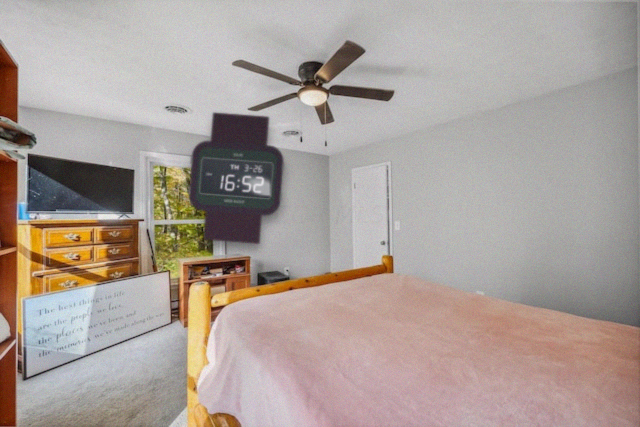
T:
16:52
